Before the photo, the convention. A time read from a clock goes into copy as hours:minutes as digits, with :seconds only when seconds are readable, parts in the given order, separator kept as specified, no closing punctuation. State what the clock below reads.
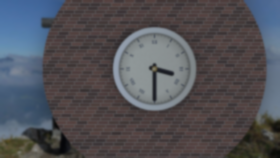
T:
3:30
